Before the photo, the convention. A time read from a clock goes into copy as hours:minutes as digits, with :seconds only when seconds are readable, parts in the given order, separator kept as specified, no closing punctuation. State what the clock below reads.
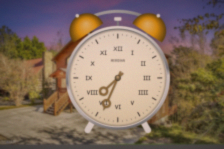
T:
7:34
